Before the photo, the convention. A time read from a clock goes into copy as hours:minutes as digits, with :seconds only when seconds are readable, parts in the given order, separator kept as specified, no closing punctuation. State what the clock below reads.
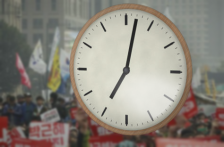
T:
7:02
